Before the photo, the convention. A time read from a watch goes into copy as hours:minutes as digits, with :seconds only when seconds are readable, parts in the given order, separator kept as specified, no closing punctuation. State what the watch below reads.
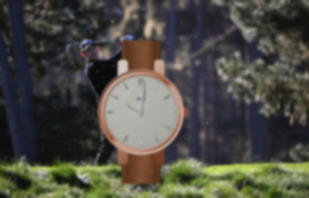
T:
10:01
